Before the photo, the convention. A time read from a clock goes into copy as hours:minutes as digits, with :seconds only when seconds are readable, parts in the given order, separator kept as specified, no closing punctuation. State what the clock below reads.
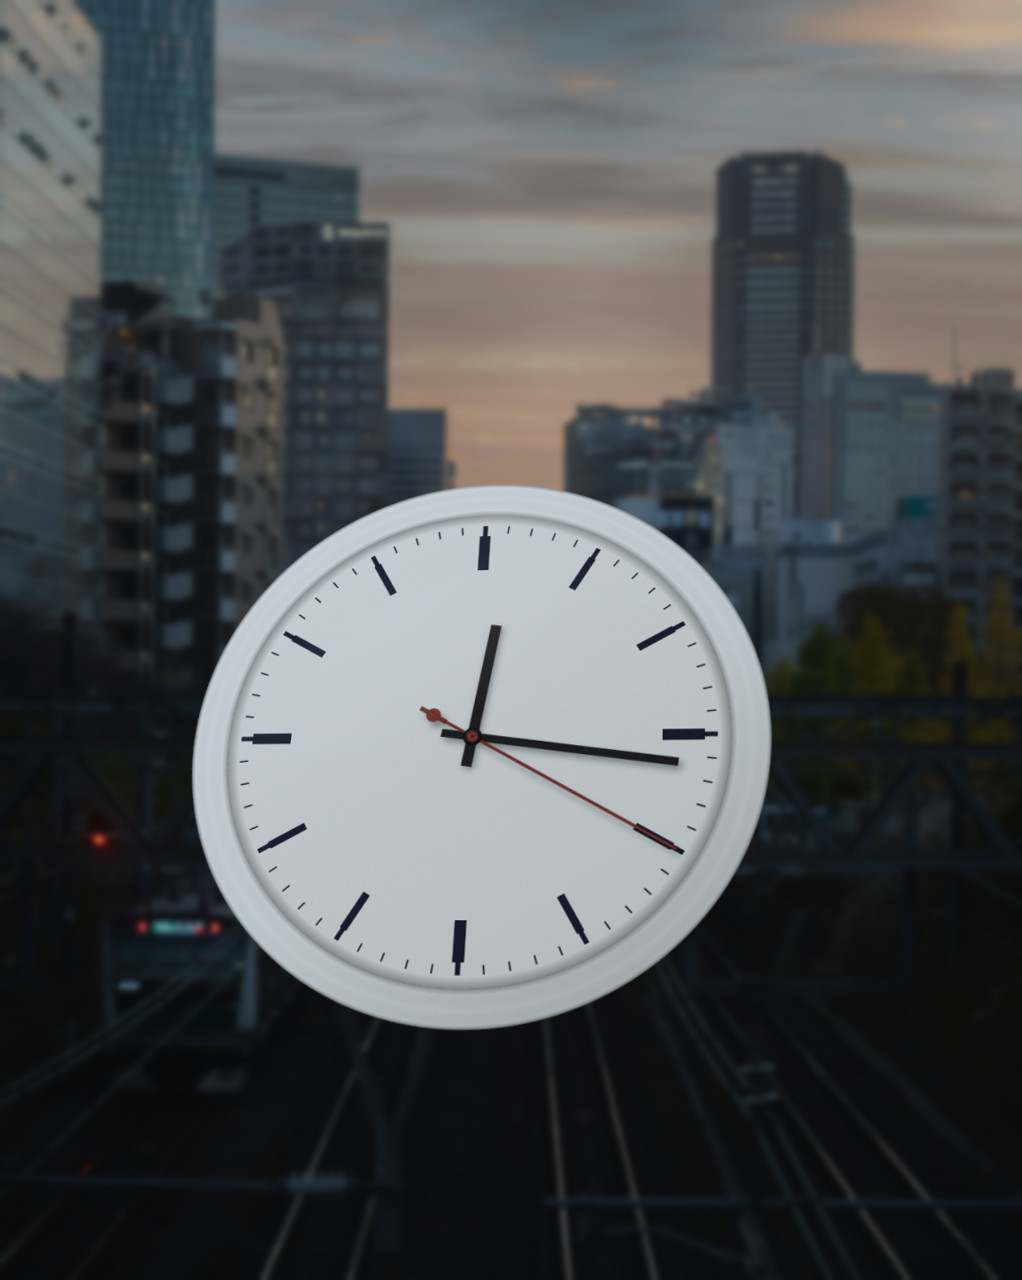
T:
12:16:20
